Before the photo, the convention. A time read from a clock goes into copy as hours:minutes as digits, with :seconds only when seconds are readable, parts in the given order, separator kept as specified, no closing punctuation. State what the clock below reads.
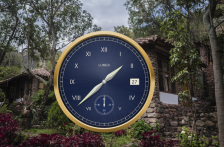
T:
1:38
